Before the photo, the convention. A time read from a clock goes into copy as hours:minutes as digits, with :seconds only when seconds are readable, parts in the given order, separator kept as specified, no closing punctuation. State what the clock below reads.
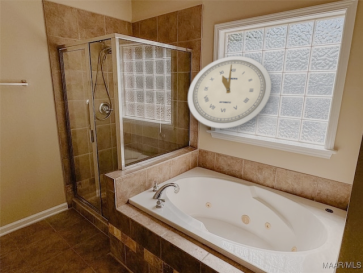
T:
10:59
